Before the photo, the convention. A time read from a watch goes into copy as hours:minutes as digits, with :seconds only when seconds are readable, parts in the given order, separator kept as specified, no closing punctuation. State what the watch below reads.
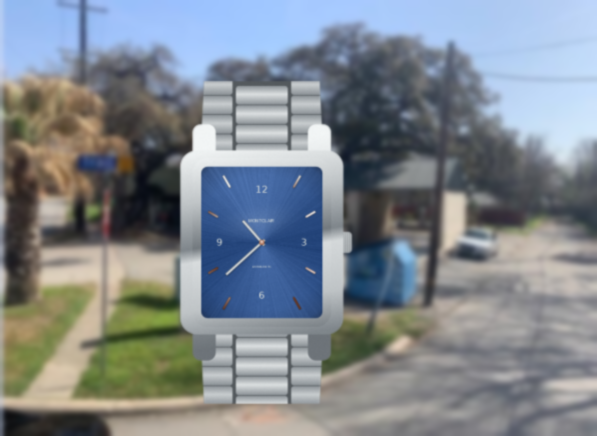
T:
10:38
